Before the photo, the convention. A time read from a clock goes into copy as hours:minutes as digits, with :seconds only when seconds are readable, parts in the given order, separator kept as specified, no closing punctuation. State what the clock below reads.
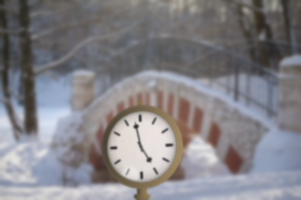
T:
4:58
